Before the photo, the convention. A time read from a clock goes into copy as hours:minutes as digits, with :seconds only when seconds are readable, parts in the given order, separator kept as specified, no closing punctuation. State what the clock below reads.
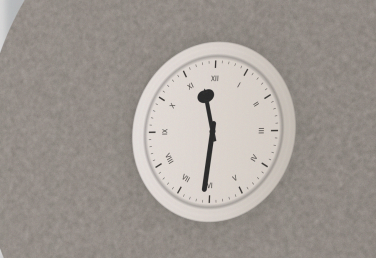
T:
11:31
